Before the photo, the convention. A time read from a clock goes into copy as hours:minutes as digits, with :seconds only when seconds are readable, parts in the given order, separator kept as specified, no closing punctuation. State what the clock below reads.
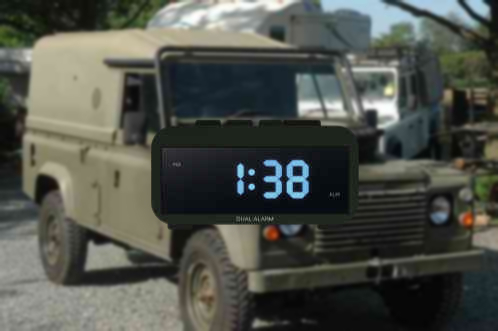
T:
1:38
